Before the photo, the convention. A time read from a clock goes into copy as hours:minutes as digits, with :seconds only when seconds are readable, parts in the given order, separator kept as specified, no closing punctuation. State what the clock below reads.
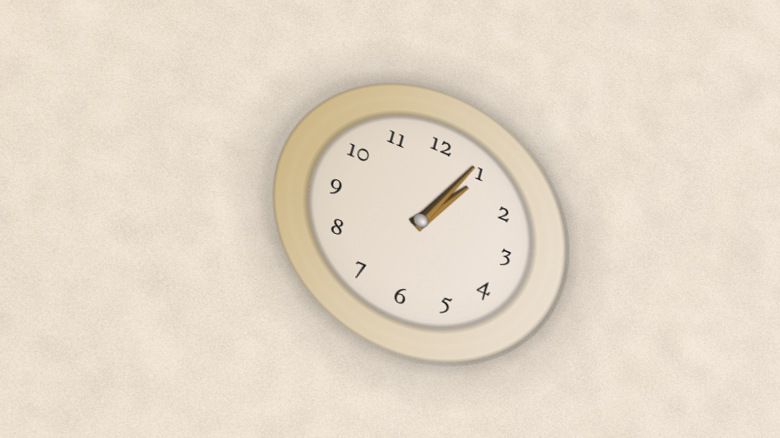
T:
1:04
